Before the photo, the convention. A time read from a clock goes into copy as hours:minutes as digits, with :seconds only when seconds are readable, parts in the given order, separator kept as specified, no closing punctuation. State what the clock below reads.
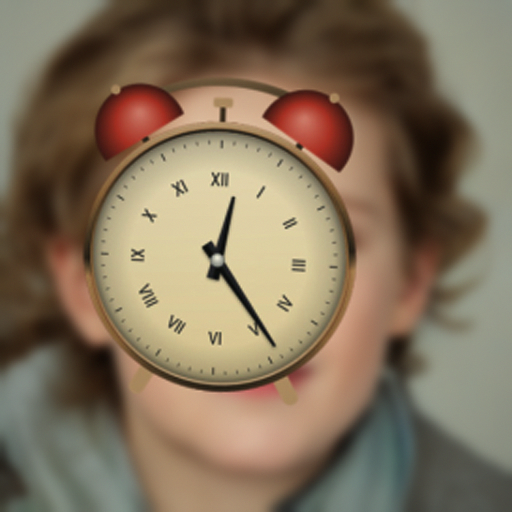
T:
12:24
